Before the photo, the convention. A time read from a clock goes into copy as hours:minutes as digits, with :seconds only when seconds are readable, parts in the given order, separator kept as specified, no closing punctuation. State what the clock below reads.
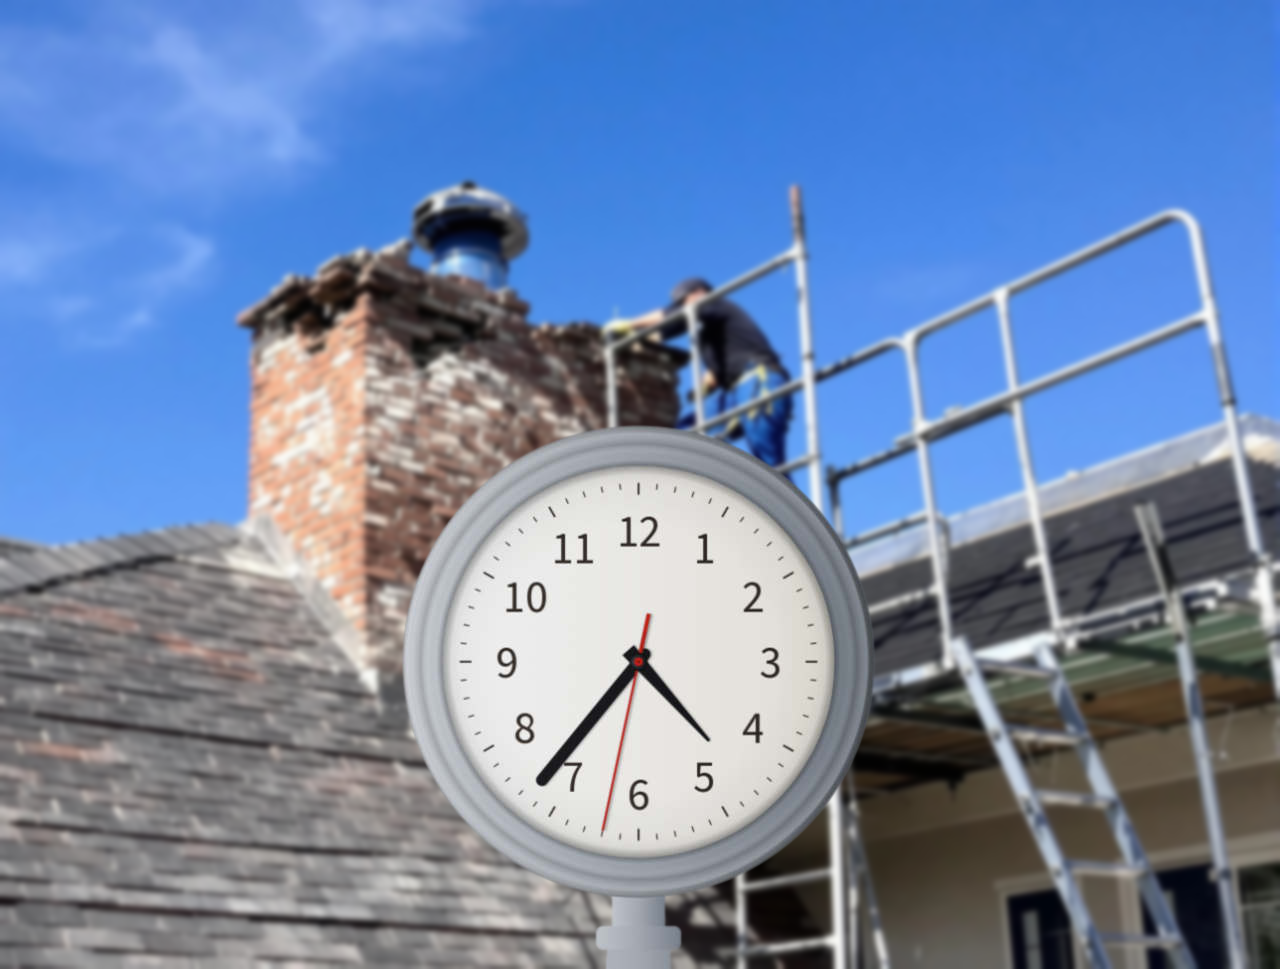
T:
4:36:32
